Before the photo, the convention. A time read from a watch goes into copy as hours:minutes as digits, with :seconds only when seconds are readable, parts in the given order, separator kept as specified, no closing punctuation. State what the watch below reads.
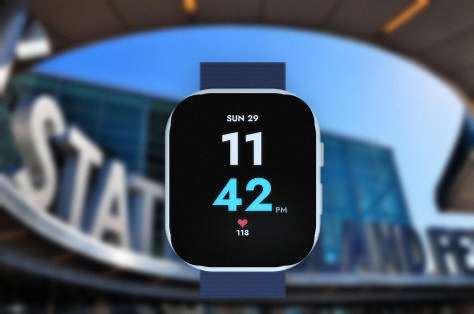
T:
11:42
